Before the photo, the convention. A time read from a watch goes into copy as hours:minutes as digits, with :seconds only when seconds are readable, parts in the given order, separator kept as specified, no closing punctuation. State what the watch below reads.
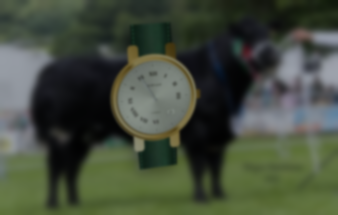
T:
10:55
